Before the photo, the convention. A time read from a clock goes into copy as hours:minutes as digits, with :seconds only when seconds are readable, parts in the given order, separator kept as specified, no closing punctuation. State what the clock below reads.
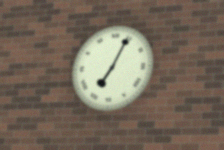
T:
7:04
